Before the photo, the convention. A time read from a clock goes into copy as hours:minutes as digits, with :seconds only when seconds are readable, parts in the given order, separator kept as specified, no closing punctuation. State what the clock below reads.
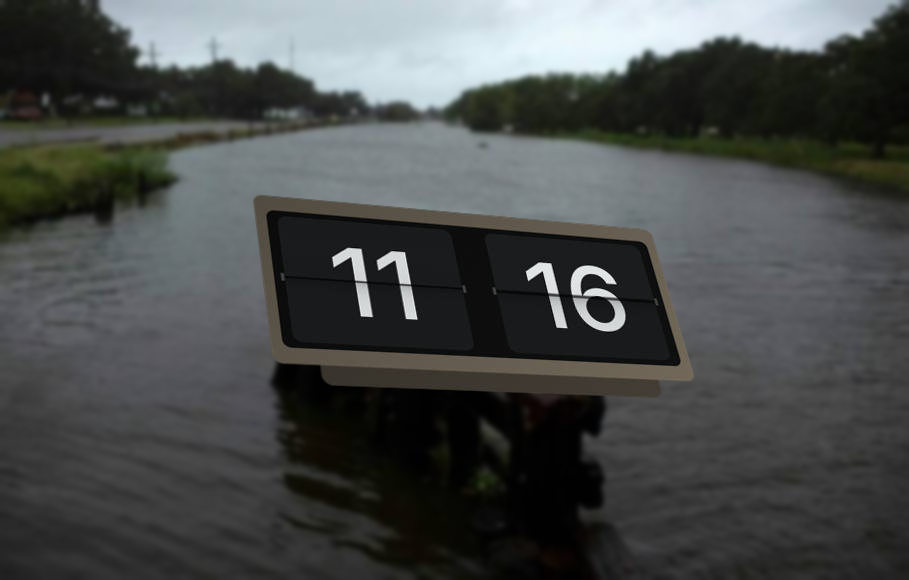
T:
11:16
